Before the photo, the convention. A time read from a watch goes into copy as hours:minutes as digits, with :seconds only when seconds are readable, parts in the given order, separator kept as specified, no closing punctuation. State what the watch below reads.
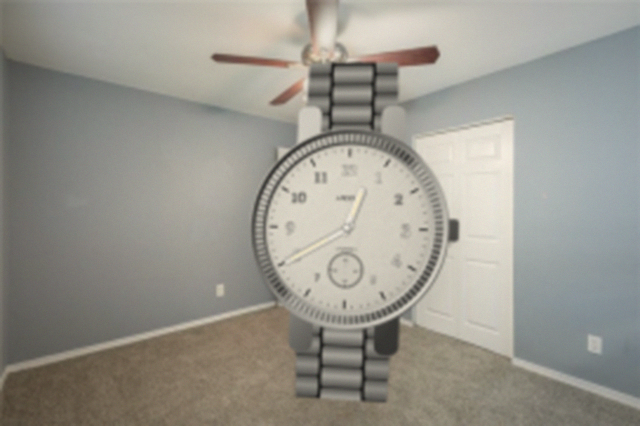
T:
12:40
